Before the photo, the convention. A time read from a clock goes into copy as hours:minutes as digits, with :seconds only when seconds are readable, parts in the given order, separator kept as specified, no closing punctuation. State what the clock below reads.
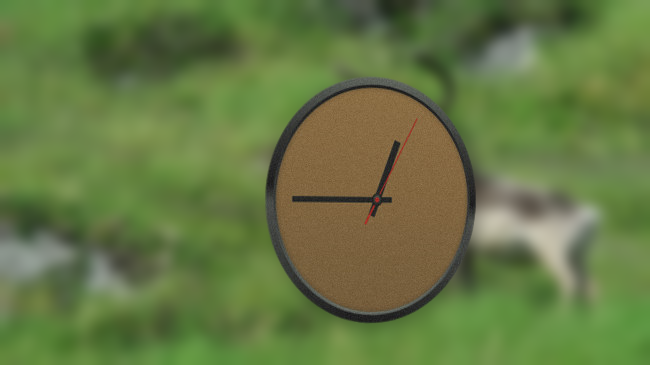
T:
12:45:05
